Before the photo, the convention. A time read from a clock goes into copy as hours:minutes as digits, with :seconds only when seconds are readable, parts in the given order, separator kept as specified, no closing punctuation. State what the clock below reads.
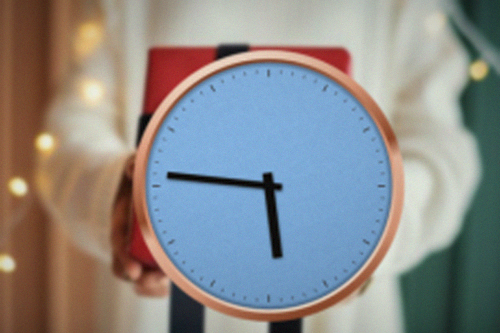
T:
5:46
